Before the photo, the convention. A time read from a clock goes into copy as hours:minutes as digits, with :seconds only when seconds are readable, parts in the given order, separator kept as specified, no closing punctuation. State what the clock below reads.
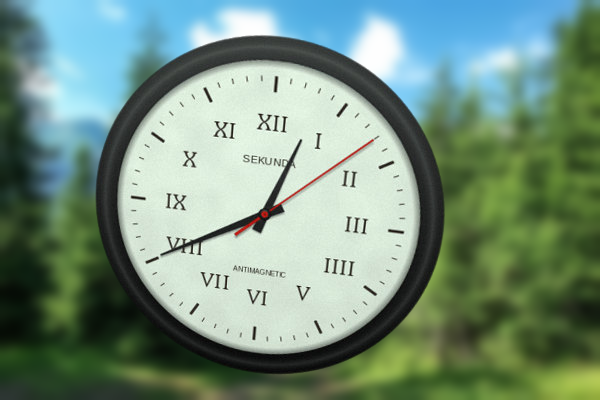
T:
12:40:08
